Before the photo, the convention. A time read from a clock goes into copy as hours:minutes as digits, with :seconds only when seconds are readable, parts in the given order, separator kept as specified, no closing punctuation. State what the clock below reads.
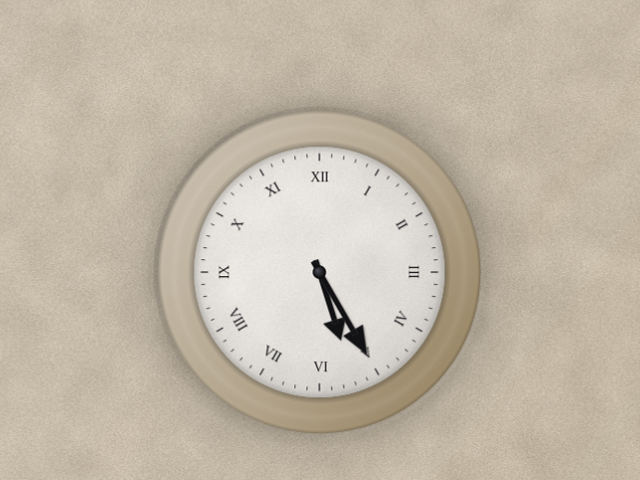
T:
5:25
